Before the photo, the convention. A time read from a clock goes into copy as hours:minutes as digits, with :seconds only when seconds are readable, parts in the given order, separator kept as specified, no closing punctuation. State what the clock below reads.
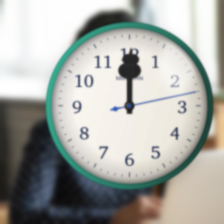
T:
12:00:13
